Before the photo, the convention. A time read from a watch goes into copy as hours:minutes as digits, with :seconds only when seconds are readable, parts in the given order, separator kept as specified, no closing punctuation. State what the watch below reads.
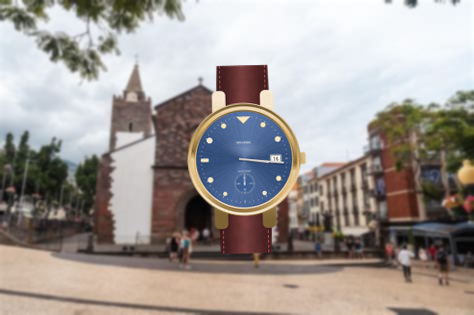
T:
3:16
